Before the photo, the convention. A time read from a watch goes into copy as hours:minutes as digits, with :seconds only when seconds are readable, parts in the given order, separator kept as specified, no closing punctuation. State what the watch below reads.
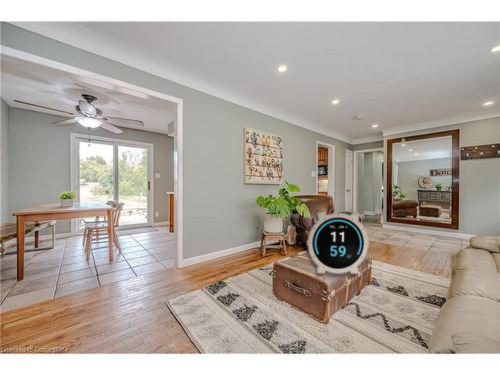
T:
11:59
